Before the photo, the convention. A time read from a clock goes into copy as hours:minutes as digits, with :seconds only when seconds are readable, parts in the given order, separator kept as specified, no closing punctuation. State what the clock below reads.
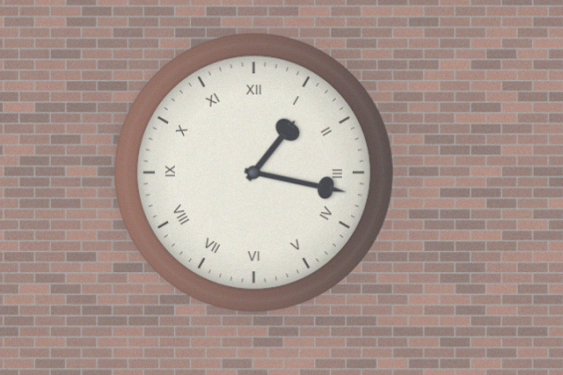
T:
1:17
